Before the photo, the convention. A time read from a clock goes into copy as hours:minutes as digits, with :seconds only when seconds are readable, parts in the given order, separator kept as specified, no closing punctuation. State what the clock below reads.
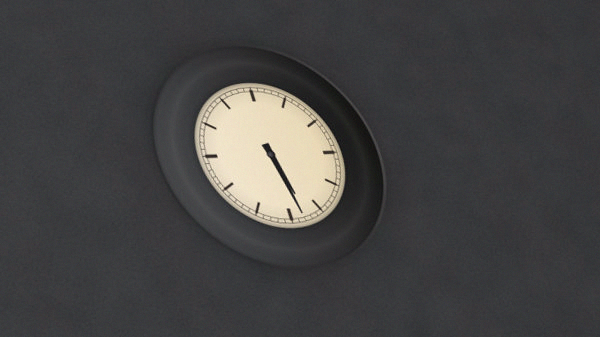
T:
5:28
